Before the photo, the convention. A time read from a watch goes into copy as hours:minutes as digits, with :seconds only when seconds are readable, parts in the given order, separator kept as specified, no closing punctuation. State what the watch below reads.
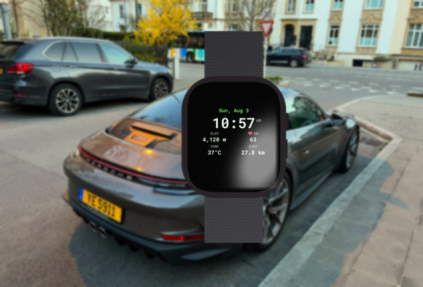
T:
10:57
